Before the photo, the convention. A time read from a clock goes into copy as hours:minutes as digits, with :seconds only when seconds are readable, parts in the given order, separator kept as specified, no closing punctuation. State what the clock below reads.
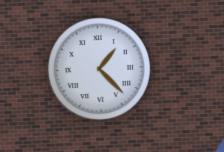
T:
1:23
